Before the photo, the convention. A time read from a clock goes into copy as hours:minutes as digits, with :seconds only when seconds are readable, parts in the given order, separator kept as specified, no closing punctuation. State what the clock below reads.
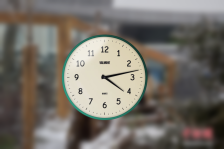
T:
4:13
